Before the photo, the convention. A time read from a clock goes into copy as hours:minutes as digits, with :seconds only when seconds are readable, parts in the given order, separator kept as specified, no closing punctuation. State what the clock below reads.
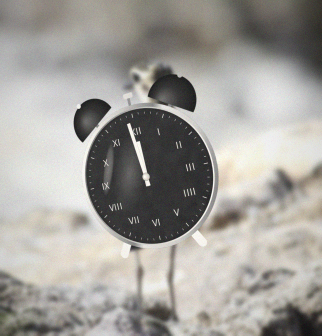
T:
11:59
